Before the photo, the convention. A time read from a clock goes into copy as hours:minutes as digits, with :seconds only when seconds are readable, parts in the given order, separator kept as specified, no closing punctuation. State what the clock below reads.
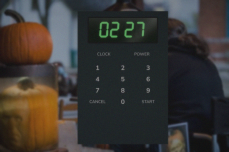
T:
2:27
